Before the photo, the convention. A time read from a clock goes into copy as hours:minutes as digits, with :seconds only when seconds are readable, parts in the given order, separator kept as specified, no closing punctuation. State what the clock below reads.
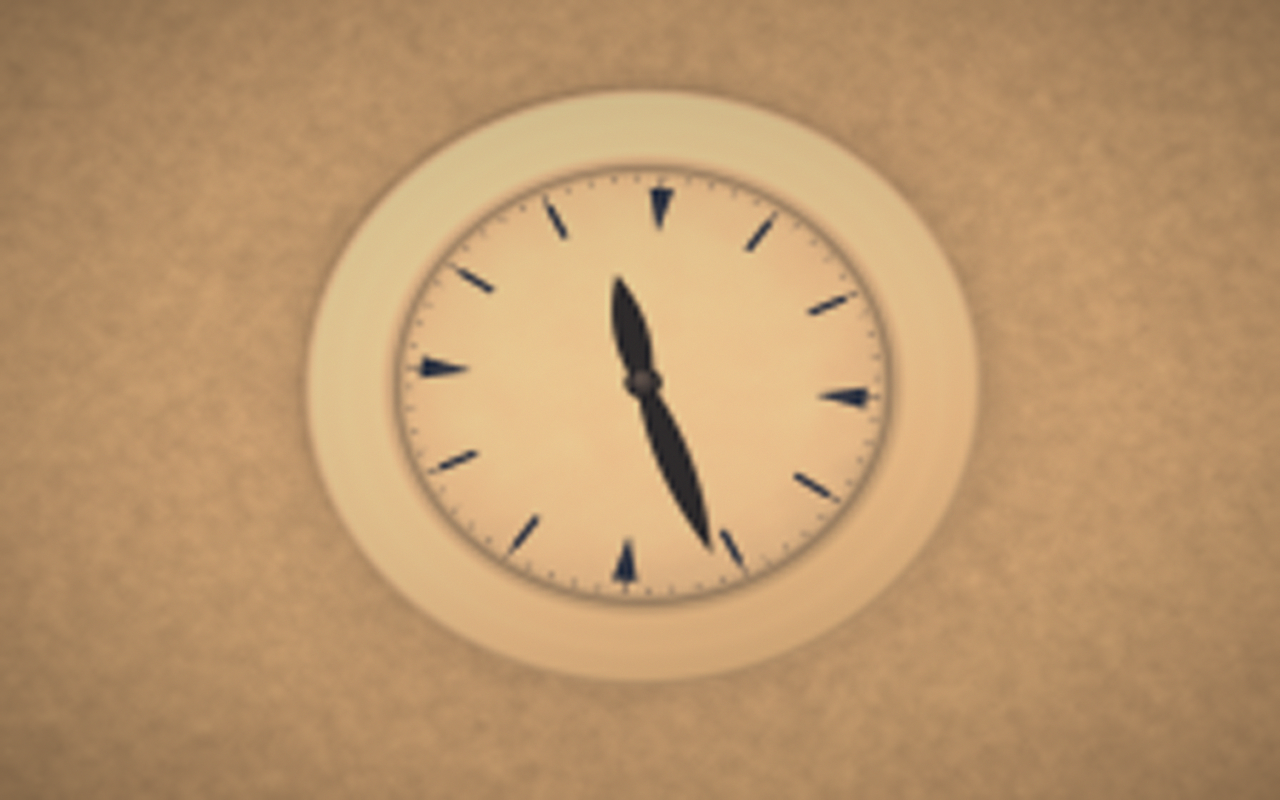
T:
11:26
